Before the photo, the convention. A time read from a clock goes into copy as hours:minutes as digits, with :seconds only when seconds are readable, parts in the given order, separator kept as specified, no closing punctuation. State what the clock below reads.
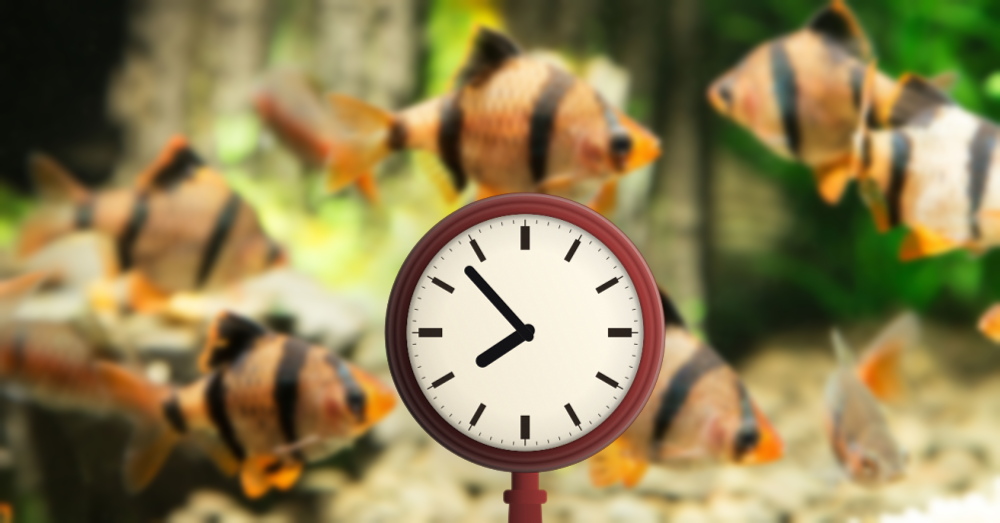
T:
7:53
